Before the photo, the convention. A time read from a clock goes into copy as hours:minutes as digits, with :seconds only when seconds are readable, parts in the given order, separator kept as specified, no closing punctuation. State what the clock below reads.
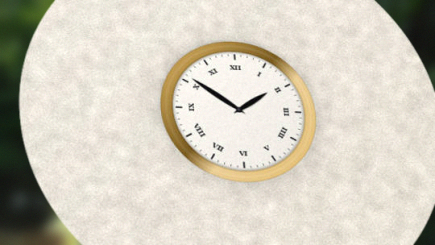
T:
1:51
